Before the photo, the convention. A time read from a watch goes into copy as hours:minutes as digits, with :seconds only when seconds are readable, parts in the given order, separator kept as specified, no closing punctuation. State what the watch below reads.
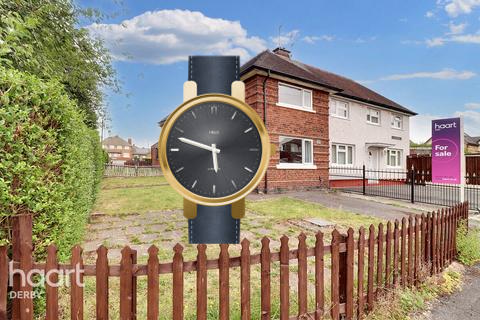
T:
5:48
